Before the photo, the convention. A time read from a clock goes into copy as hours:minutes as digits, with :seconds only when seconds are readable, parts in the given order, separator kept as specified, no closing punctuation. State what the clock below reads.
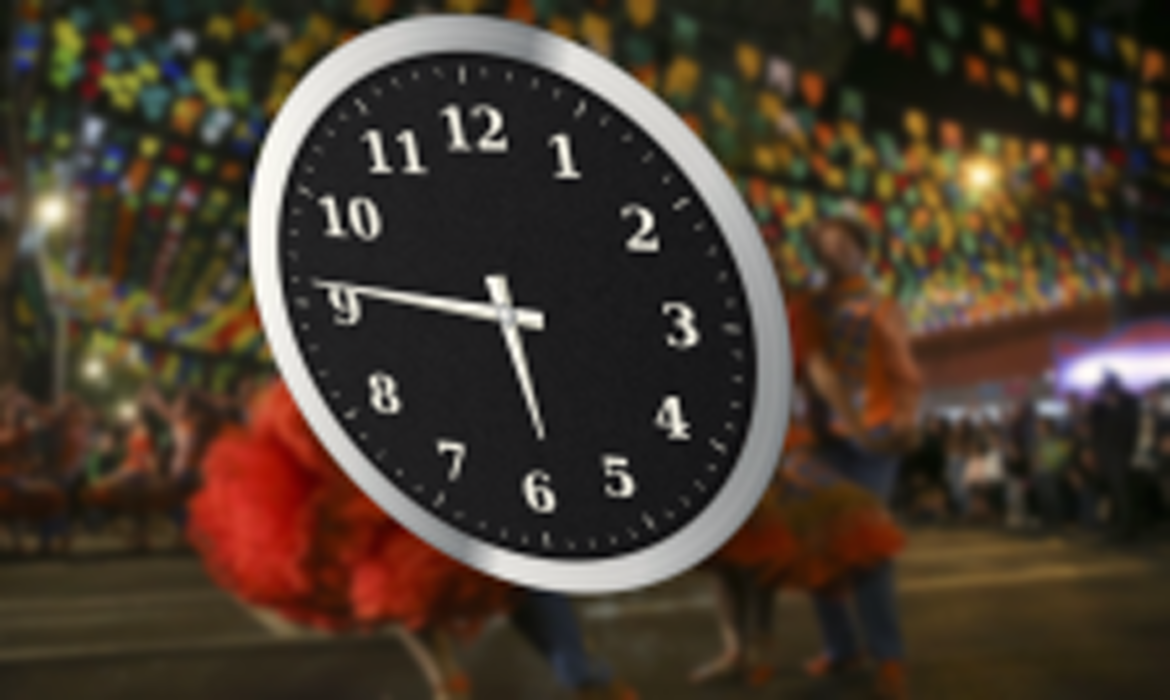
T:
5:46
